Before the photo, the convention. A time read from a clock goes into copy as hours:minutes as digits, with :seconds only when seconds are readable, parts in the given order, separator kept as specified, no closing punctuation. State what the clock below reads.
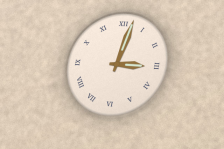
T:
3:02
